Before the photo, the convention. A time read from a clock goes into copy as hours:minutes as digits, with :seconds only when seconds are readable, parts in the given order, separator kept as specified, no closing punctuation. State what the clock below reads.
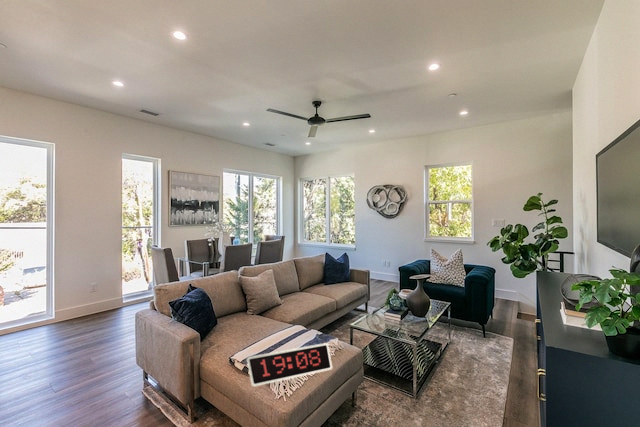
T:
19:08
